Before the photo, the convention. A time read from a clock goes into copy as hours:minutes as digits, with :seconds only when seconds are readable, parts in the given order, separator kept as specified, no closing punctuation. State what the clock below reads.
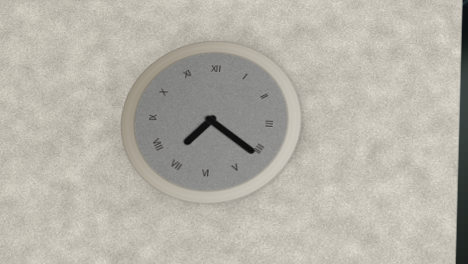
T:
7:21
